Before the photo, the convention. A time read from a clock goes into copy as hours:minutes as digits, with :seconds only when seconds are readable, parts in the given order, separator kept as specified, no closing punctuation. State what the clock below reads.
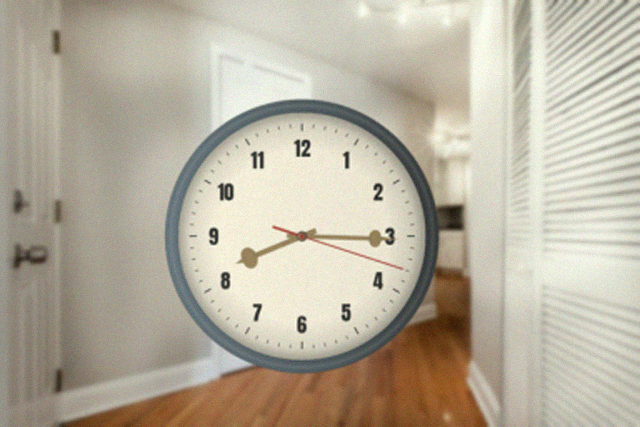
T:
8:15:18
